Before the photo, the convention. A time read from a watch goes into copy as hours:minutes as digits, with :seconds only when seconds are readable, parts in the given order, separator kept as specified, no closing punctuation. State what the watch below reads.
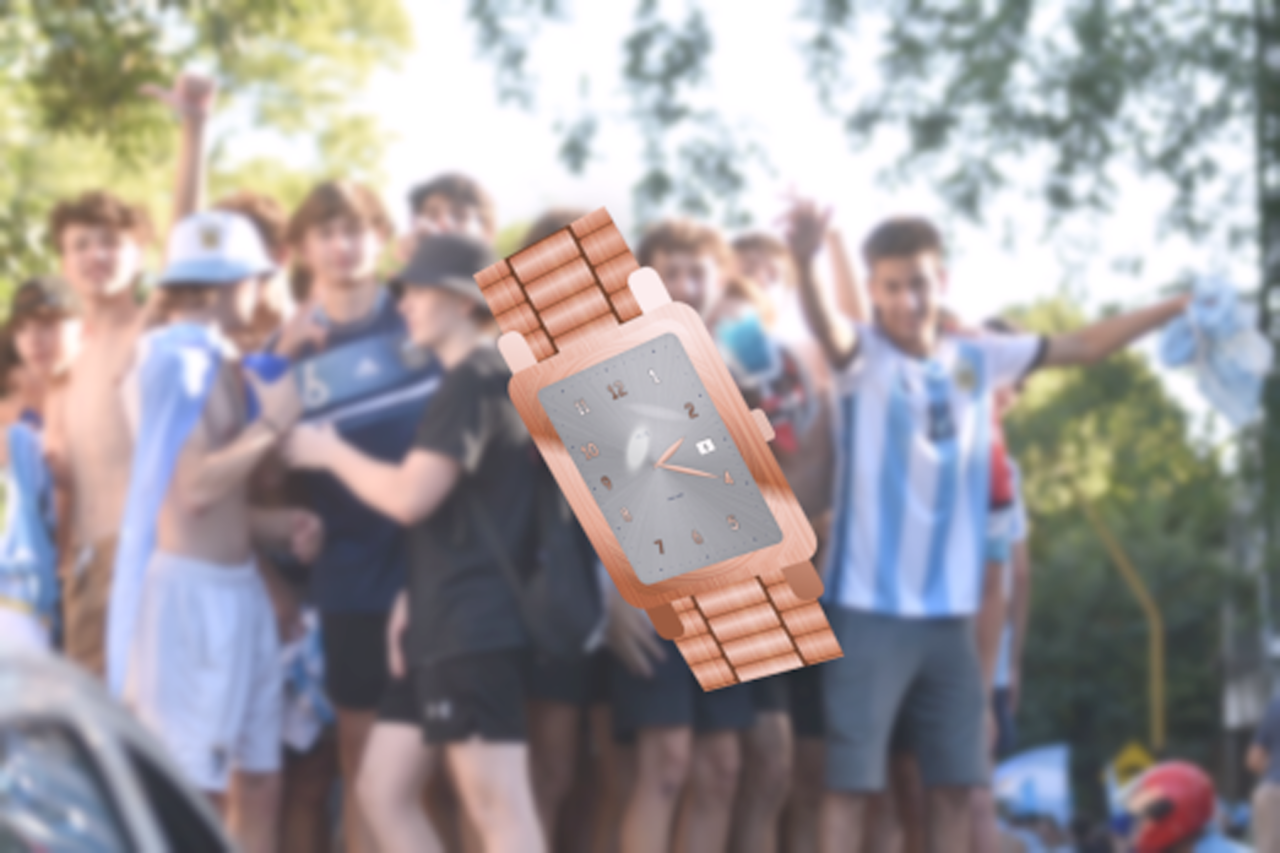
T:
2:20
